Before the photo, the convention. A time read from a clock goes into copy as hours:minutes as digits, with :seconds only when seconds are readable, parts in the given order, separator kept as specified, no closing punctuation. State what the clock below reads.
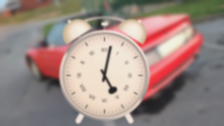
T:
5:02
